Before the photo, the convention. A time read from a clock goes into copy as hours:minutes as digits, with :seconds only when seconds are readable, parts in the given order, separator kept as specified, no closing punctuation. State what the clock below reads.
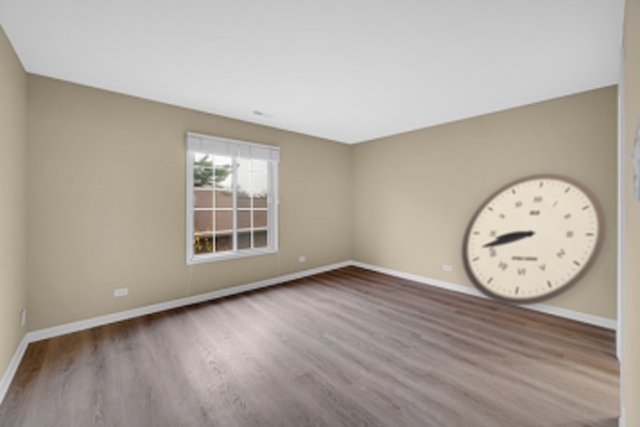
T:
8:42
